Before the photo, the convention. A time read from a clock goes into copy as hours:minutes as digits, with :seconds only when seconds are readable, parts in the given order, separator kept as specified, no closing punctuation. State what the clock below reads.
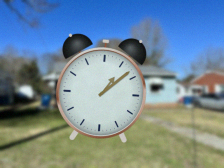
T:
1:08
